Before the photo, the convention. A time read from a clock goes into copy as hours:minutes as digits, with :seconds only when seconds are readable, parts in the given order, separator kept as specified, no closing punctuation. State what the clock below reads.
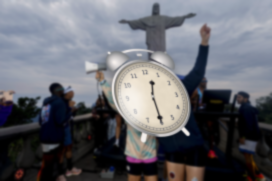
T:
12:30
